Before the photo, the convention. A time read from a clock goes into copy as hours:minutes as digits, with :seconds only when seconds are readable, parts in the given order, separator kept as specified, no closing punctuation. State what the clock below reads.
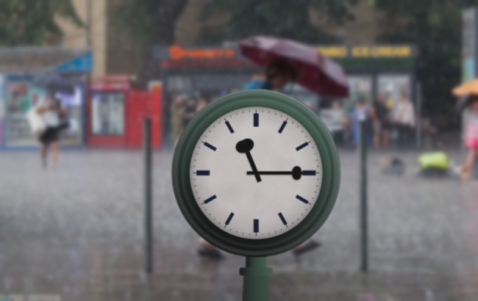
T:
11:15
